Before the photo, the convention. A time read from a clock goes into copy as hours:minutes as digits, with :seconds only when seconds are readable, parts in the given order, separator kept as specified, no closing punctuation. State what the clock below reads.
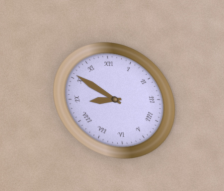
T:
8:51
